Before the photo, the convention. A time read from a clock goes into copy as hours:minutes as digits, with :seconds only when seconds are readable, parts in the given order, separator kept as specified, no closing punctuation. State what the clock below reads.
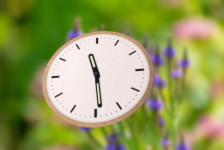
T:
11:29
